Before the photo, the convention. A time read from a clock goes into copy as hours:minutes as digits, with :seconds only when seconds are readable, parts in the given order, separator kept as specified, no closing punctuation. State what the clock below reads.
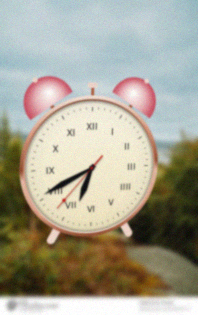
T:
6:40:37
